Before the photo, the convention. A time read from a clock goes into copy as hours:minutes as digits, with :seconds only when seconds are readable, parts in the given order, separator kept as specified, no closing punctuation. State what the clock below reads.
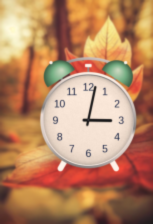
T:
3:02
